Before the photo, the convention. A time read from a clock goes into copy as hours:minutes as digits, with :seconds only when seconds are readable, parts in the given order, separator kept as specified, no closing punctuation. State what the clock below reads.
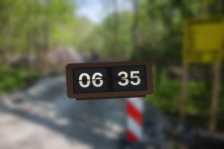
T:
6:35
